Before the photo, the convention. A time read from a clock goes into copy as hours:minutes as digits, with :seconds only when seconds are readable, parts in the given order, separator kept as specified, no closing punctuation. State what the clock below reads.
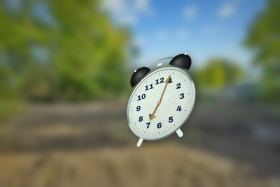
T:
7:04
